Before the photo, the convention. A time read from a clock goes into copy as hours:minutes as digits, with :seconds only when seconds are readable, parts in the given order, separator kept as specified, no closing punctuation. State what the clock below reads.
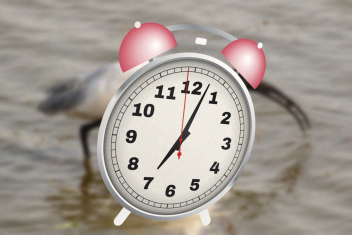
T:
7:02:59
